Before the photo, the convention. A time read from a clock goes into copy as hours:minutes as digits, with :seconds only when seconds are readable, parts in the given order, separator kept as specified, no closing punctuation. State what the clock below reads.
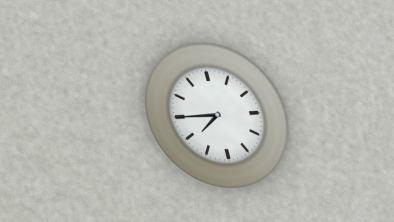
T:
7:45
